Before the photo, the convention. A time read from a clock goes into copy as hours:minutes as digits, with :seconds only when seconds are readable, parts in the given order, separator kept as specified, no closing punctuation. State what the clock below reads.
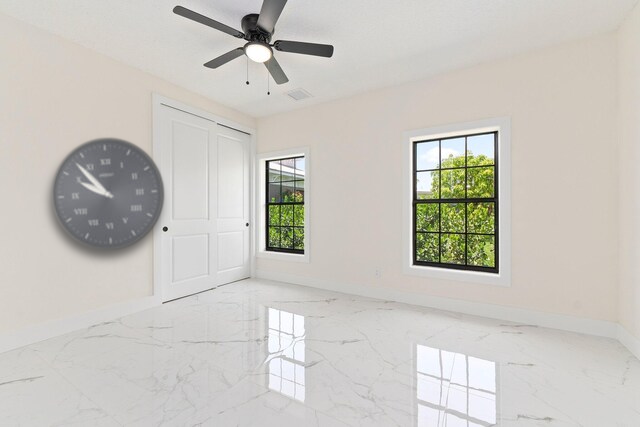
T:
9:53
